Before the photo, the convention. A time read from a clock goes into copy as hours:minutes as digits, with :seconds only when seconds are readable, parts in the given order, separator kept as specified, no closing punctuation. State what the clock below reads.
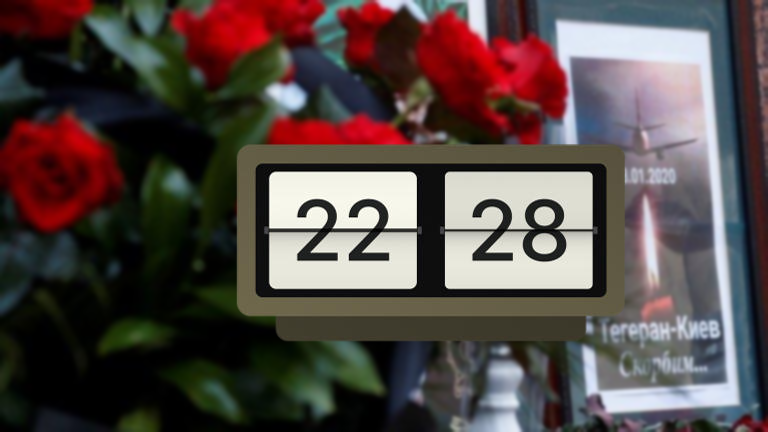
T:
22:28
